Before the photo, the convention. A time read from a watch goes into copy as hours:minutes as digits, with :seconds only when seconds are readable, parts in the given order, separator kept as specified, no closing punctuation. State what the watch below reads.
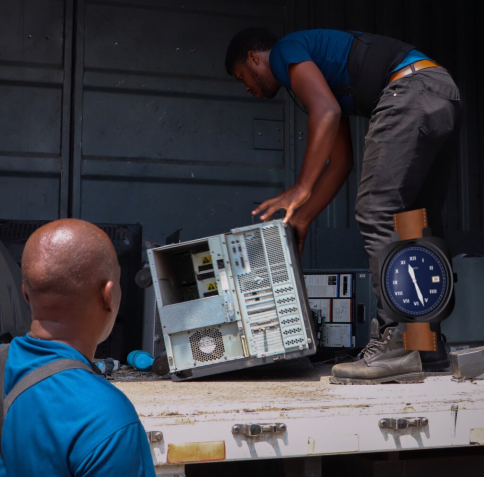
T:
11:27
